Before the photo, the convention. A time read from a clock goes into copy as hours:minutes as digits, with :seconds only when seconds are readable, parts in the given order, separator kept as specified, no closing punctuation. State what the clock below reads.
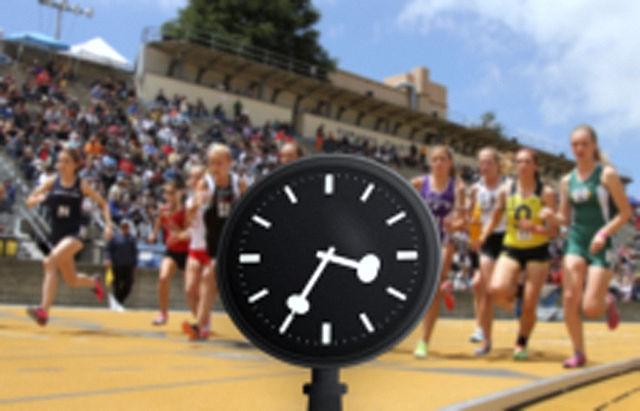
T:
3:35
